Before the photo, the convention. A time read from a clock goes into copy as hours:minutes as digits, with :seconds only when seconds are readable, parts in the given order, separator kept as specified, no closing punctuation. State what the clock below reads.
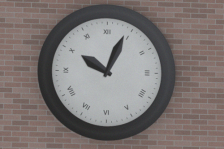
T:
10:04
